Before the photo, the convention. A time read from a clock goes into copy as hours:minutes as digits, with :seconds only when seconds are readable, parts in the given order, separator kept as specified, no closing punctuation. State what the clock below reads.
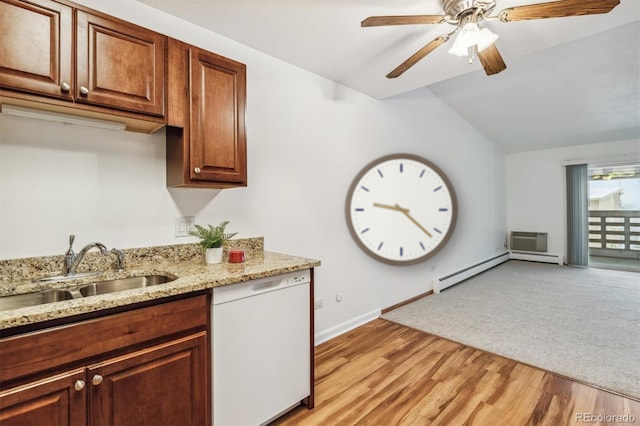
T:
9:22
